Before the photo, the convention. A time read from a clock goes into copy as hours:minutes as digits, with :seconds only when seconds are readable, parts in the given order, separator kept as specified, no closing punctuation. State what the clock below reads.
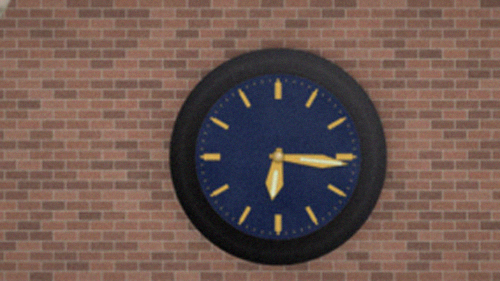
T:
6:16
